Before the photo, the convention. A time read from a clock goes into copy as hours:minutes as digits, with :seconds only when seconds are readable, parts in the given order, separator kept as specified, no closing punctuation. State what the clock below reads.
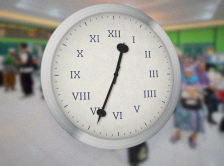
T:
12:34
